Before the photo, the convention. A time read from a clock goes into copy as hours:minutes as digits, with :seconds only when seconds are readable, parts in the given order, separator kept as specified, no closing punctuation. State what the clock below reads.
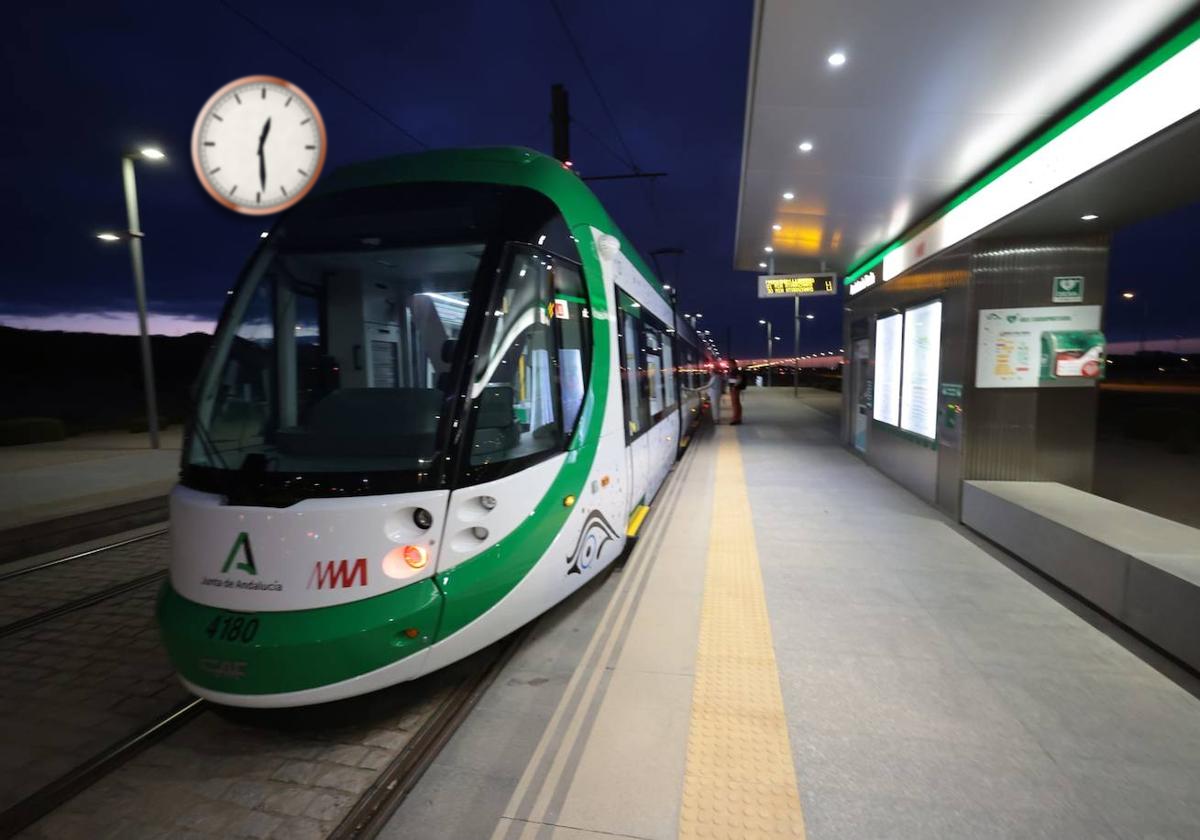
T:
12:29
